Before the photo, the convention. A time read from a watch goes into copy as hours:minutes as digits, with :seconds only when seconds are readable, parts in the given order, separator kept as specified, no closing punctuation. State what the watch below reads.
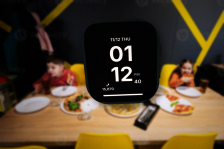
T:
1:12
